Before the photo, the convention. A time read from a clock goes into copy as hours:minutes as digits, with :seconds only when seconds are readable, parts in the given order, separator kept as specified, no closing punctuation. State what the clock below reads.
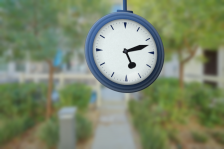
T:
5:12
